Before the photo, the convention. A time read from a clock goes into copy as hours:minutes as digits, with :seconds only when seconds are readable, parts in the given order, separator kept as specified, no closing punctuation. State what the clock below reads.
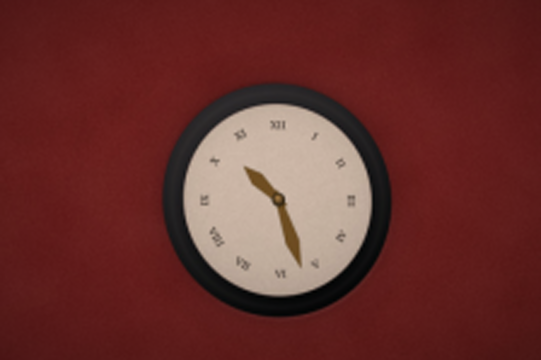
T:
10:27
